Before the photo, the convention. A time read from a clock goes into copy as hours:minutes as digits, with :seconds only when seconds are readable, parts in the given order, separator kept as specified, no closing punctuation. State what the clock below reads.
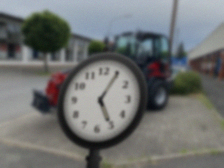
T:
5:05
